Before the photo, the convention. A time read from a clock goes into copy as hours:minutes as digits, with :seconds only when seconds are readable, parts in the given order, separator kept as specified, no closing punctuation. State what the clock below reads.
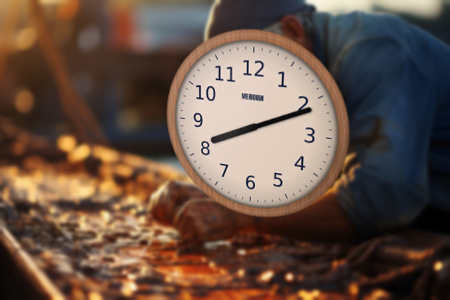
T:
8:11
